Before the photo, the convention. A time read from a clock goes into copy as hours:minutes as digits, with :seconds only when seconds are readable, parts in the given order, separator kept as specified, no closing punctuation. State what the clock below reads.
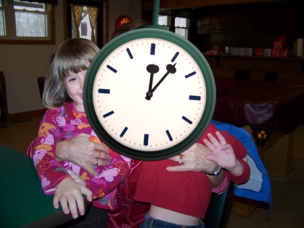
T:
12:06
